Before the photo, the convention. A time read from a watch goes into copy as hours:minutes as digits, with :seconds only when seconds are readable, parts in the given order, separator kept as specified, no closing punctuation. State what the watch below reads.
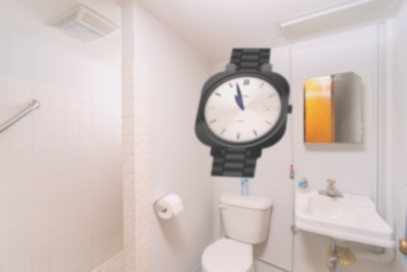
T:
10:57
